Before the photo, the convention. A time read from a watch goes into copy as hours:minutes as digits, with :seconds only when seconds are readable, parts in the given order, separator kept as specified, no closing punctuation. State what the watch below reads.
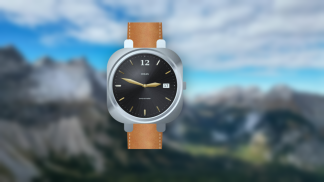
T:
2:48
